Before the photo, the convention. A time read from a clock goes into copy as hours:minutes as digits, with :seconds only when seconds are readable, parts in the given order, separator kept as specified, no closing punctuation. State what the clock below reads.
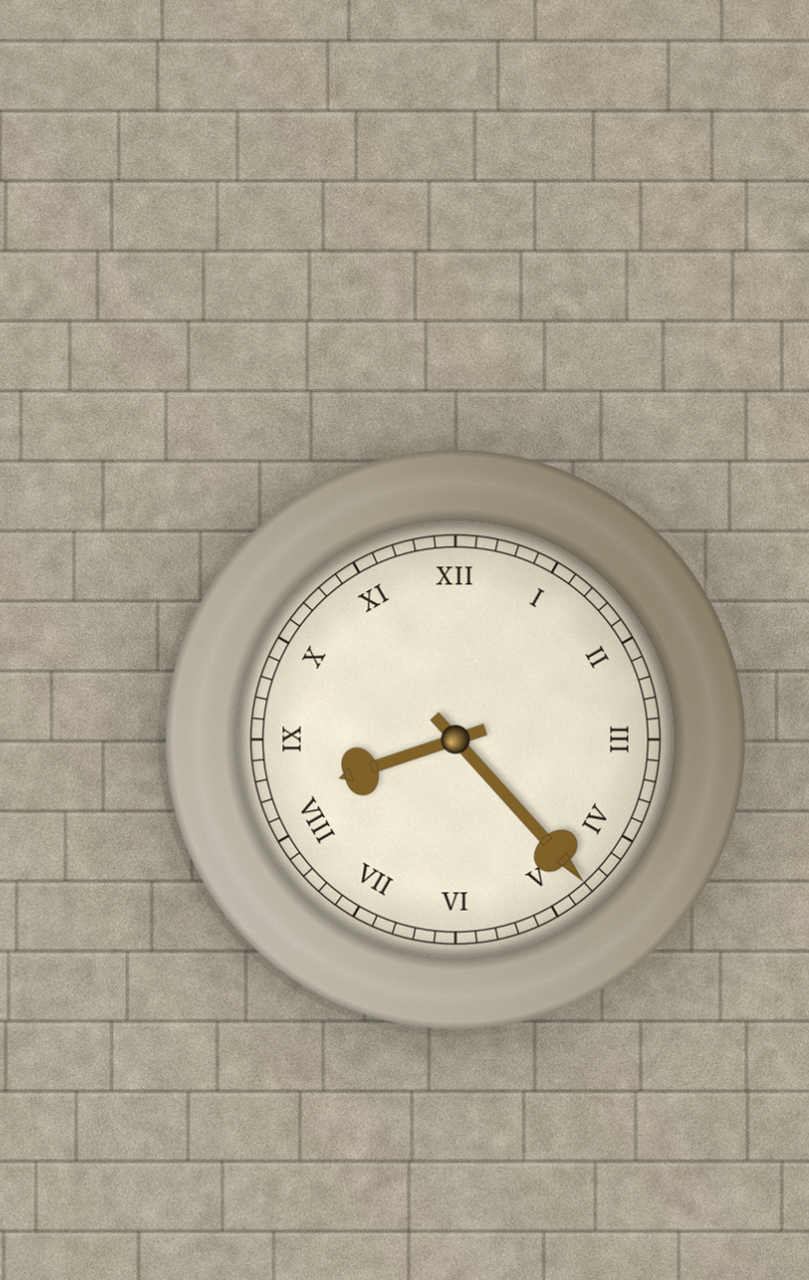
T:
8:23
